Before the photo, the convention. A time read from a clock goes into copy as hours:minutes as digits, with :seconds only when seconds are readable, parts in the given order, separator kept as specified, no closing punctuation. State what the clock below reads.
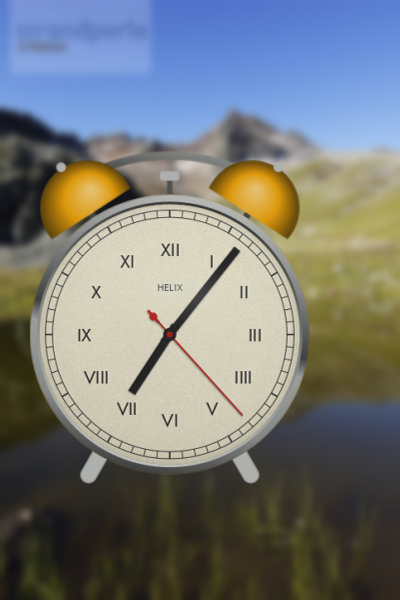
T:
7:06:23
